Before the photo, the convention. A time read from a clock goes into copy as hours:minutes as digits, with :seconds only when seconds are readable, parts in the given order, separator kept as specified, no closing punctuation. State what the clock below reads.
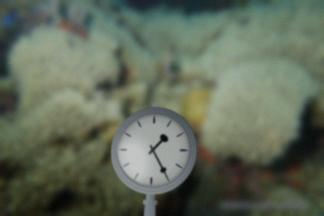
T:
1:25
